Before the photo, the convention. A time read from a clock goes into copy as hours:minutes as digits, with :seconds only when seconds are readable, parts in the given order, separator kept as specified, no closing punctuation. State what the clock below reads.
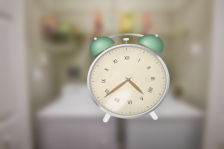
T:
4:39
